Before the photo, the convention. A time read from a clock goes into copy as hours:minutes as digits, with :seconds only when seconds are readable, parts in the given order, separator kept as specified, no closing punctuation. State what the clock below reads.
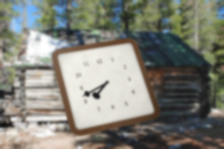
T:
7:42
